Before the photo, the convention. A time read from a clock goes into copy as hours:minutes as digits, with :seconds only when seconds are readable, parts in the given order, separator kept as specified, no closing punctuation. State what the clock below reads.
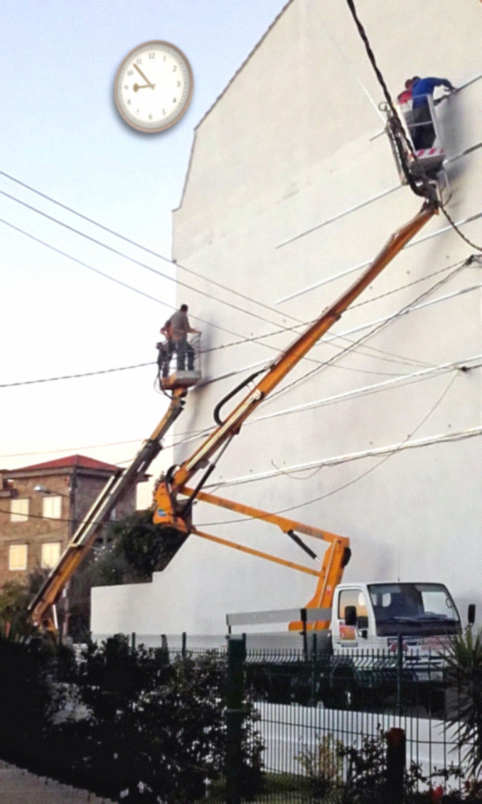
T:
8:53
